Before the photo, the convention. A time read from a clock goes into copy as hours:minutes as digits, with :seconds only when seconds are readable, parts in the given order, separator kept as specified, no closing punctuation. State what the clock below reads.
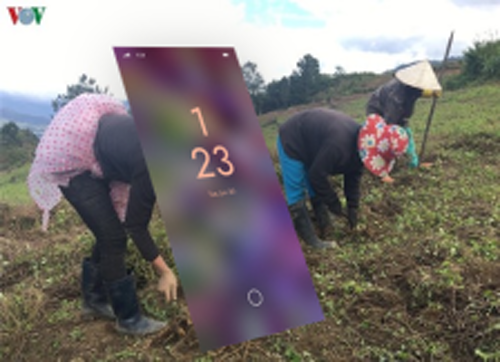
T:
1:23
